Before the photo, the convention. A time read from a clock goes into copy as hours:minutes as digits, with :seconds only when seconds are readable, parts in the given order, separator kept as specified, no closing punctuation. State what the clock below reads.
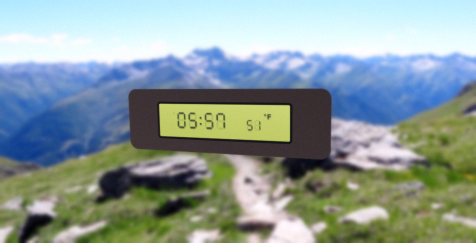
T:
5:57
